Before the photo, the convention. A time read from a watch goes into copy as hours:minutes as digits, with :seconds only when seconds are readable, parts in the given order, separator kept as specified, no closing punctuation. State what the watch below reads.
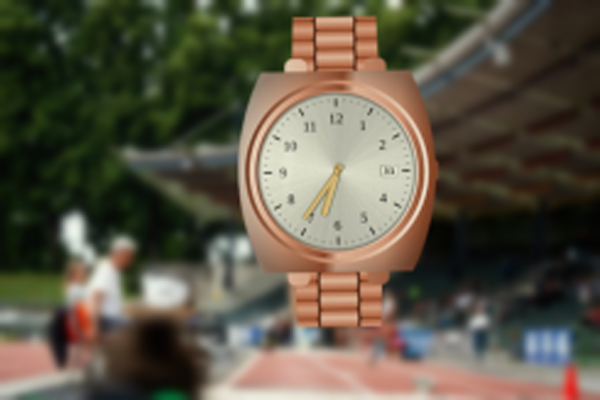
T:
6:36
